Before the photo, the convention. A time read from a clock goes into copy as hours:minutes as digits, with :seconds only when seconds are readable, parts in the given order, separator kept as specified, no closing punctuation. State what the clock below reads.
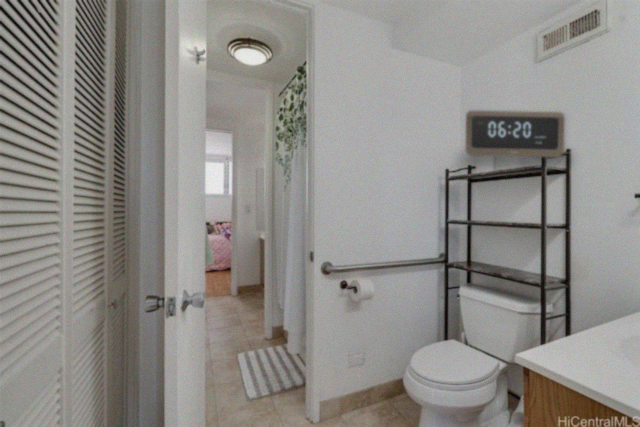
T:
6:20
